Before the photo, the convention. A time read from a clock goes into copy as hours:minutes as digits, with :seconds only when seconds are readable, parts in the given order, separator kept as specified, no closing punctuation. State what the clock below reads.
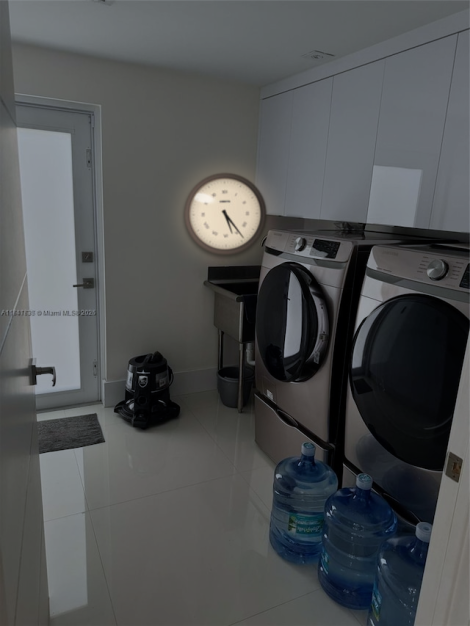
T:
5:24
